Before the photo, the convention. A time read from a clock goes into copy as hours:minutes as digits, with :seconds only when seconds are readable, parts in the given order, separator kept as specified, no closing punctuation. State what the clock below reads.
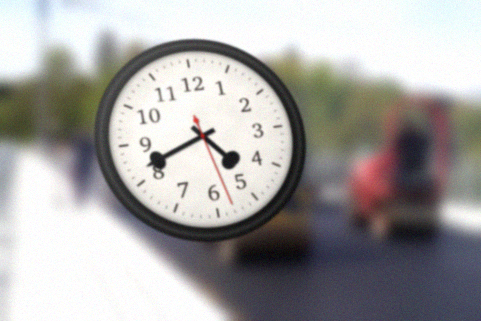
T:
4:41:28
